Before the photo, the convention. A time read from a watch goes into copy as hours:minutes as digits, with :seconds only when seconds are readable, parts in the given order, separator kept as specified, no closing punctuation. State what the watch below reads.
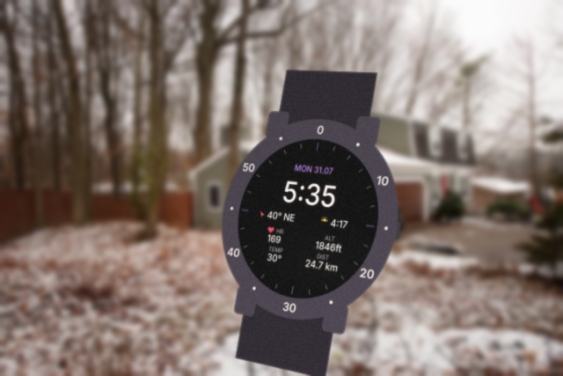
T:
5:35
